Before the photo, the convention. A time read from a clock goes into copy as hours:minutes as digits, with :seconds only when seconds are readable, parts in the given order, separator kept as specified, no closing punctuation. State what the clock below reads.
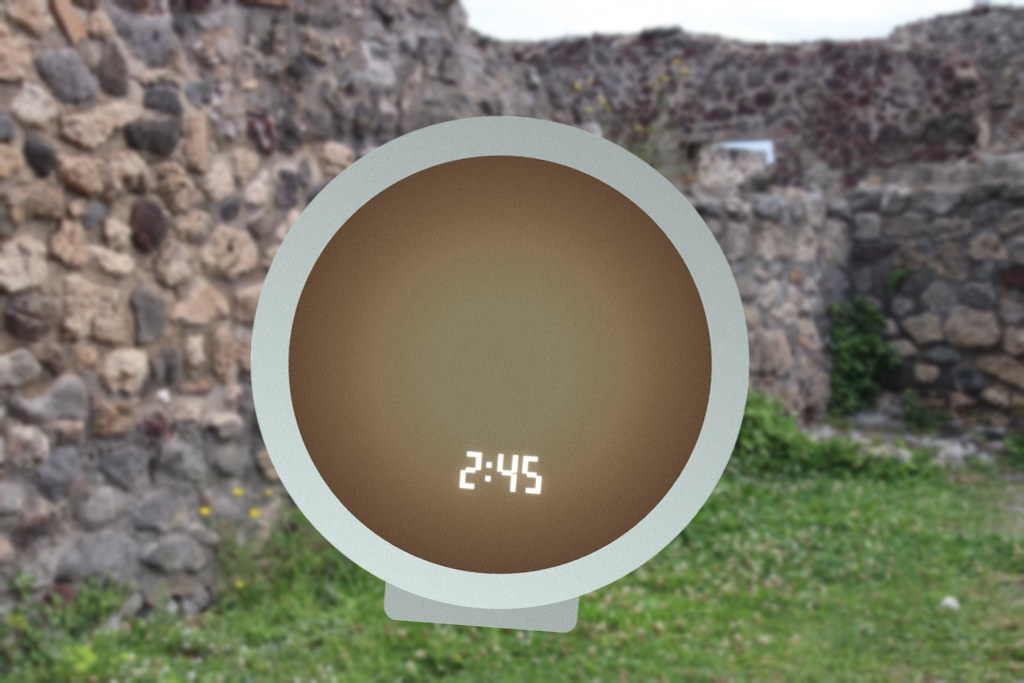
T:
2:45
